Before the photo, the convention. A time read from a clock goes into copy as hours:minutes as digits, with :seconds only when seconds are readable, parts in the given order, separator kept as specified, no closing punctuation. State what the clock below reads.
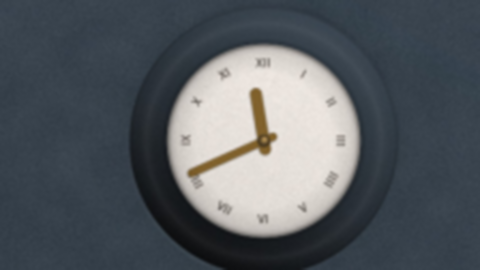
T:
11:41
